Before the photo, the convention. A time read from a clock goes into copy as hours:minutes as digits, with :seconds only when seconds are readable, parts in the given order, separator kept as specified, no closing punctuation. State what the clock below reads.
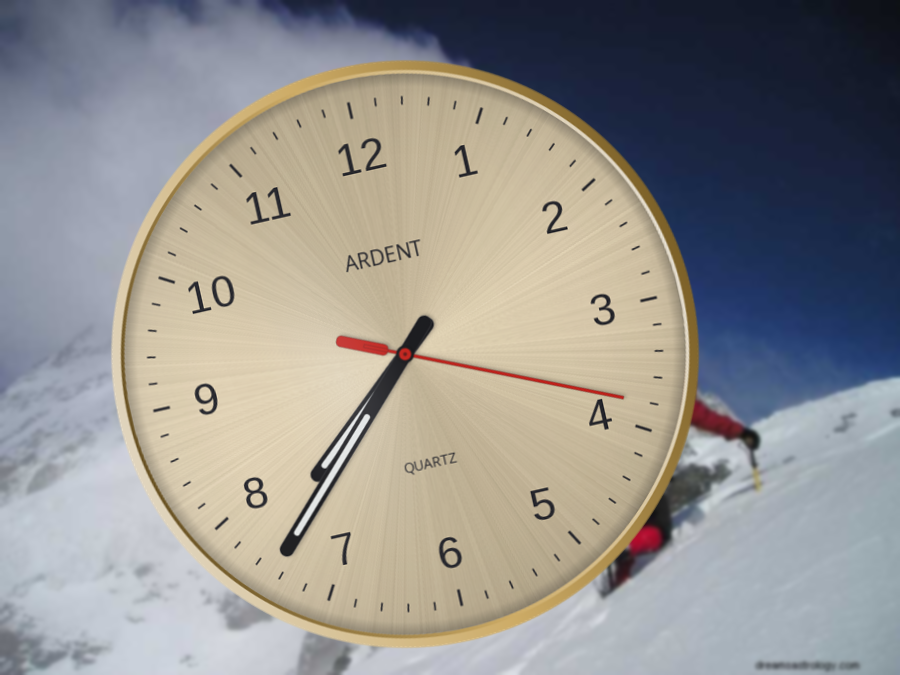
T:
7:37:19
